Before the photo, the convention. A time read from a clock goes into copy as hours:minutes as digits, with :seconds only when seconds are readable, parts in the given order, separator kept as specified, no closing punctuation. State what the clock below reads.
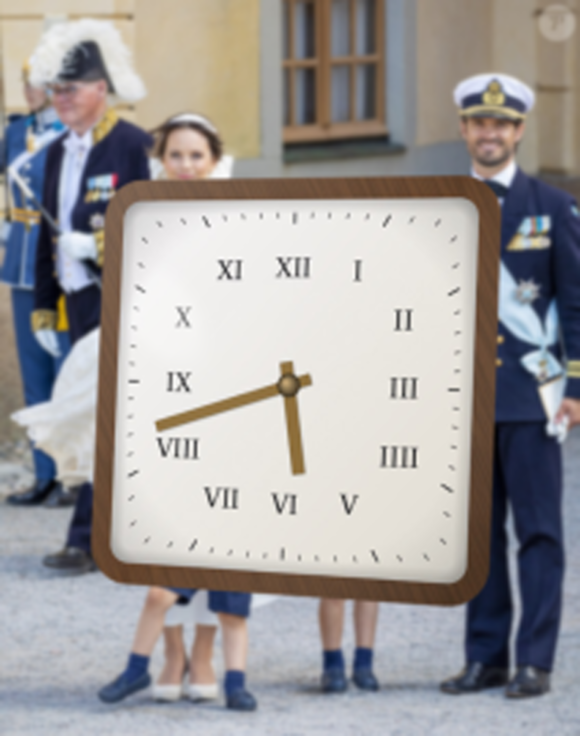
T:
5:42
